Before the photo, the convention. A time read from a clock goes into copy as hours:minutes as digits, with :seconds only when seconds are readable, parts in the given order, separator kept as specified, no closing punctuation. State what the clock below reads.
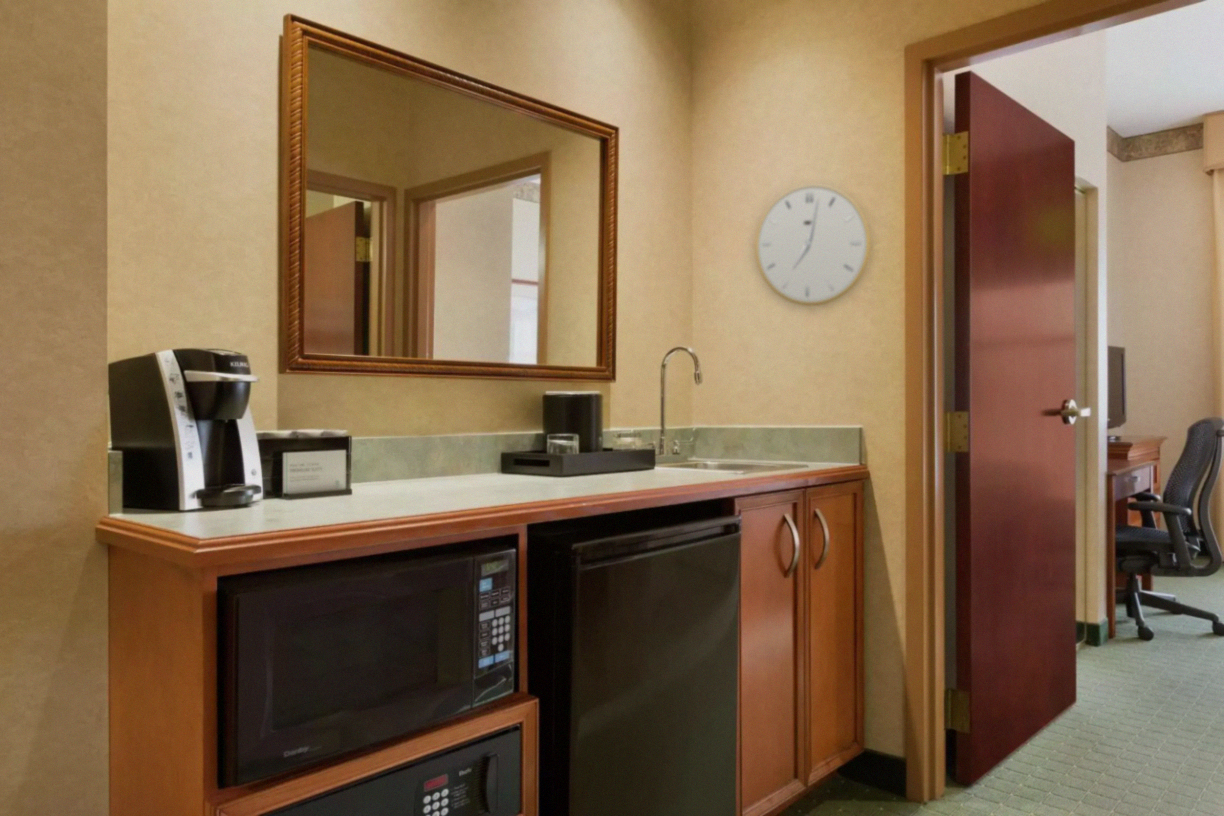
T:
7:02
